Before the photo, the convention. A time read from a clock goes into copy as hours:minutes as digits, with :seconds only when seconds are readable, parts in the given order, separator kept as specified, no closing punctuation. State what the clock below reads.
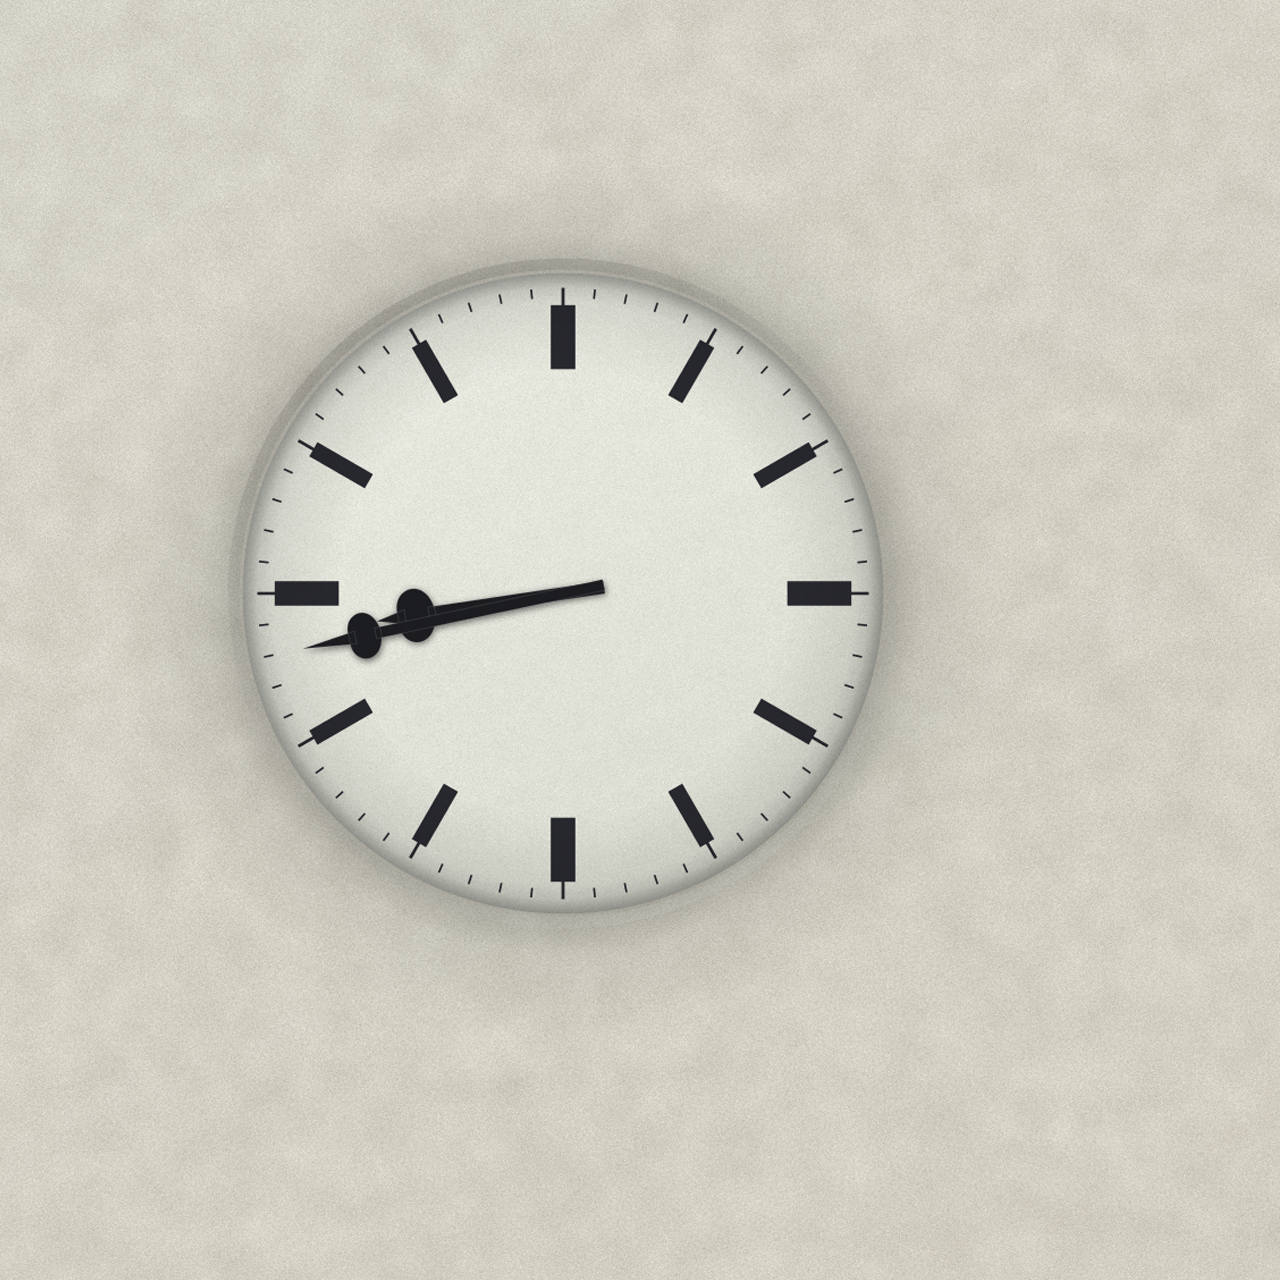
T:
8:43
